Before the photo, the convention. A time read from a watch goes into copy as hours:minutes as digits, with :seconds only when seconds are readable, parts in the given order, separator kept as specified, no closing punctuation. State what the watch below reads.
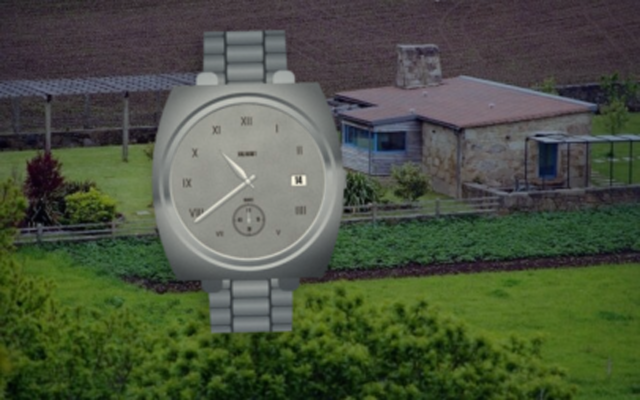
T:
10:39
